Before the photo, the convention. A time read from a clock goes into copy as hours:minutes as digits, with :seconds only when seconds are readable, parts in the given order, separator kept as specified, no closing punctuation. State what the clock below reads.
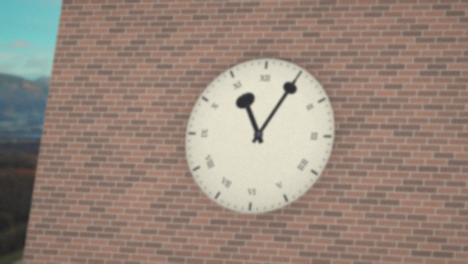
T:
11:05
